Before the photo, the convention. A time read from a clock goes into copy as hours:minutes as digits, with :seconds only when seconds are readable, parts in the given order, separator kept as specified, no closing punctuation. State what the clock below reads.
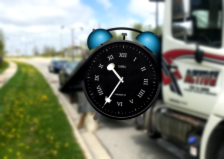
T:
10:35
